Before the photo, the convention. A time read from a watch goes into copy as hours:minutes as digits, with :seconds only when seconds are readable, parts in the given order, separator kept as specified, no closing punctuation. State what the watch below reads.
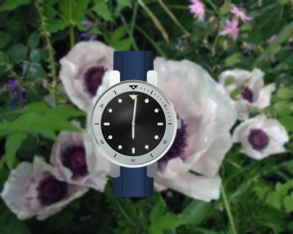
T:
6:01
